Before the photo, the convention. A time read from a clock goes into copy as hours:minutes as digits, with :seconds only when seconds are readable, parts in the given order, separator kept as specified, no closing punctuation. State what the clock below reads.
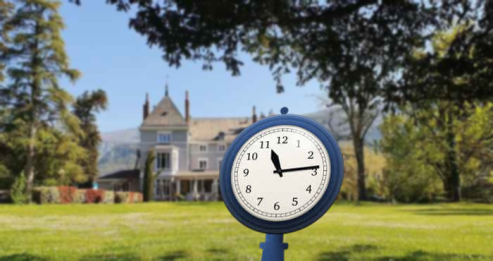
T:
11:14
